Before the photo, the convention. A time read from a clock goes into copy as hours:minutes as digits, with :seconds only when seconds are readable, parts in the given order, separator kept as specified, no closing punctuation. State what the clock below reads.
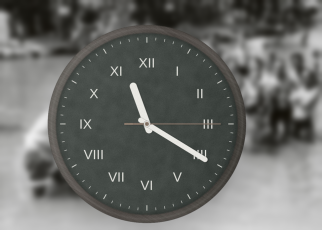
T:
11:20:15
